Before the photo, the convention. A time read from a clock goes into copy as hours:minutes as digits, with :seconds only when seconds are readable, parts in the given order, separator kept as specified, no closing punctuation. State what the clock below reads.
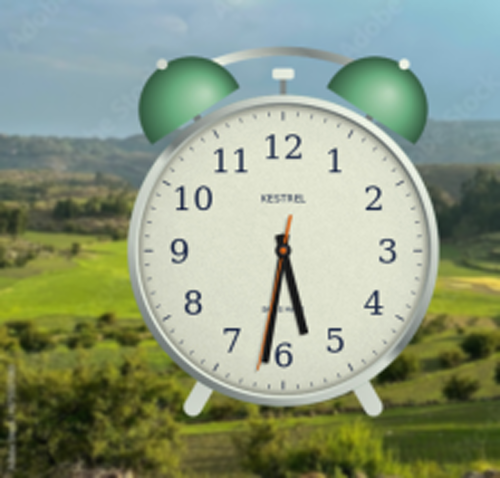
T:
5:31:32
